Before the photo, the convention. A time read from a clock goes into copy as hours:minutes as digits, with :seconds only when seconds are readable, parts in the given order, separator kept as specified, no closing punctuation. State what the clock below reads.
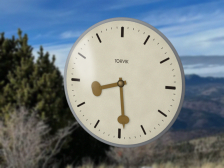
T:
8:29
